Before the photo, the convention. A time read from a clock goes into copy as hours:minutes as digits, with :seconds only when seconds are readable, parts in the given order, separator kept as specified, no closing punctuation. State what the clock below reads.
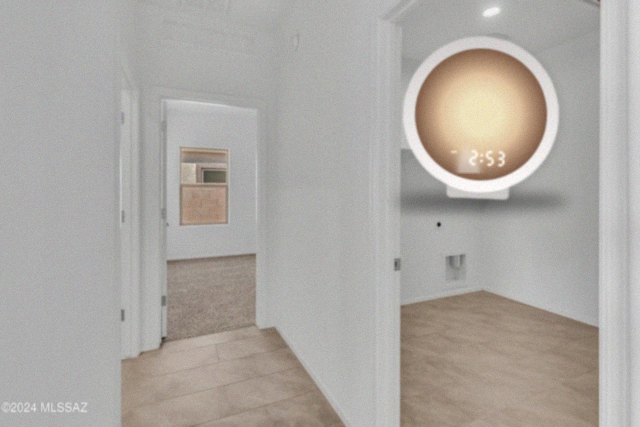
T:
2:53
